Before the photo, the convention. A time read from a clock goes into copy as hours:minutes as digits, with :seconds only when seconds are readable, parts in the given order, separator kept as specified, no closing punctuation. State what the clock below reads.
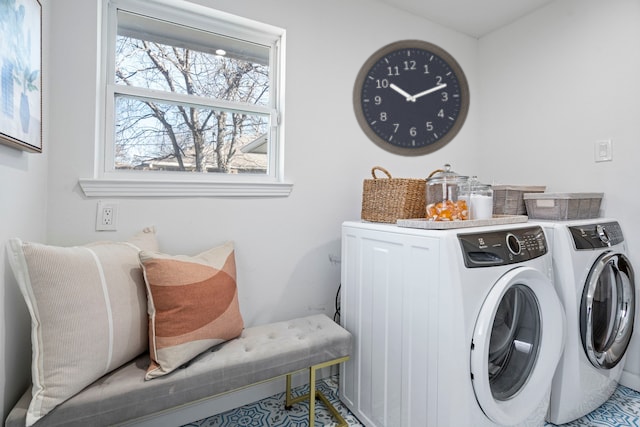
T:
10:12
